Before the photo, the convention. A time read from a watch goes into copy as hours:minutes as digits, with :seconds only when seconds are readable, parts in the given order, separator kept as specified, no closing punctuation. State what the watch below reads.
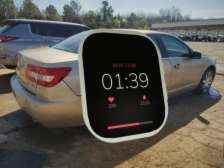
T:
1:39
